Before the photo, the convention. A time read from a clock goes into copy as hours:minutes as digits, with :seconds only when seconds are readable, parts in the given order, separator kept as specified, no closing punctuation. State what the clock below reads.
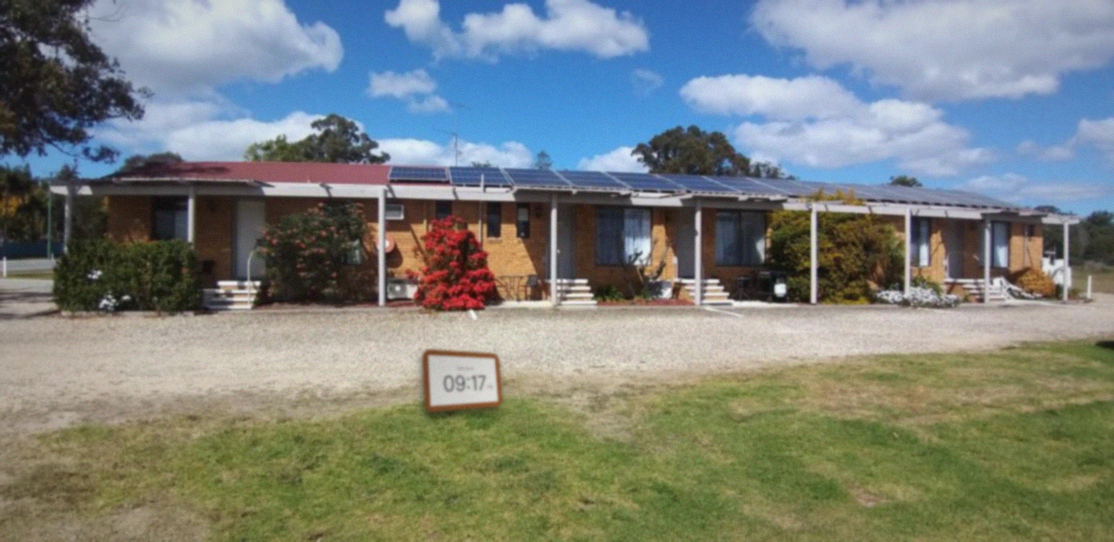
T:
9:17
